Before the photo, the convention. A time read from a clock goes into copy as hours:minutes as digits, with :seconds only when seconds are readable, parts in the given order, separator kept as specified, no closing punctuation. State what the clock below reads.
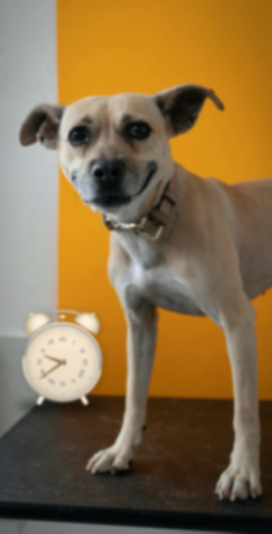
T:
9:39
